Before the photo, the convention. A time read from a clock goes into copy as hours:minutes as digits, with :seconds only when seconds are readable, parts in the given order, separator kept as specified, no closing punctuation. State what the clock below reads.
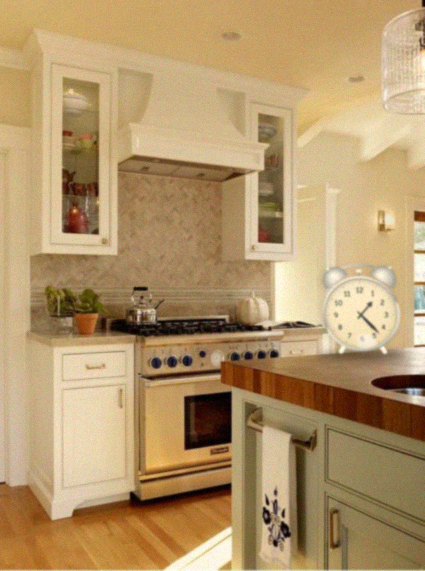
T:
1:23
